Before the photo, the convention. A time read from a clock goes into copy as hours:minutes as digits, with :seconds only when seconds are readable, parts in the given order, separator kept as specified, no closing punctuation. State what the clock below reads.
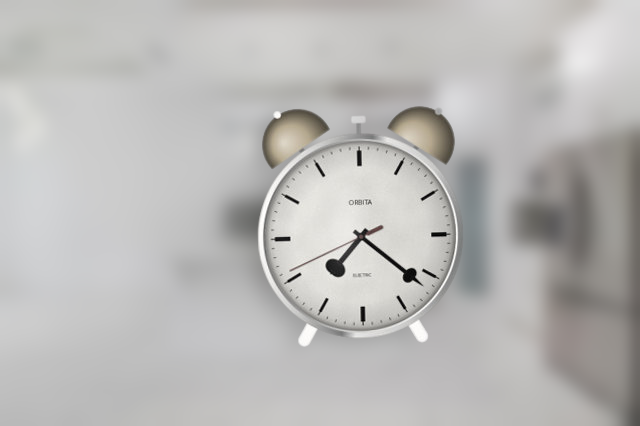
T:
7:21:41
